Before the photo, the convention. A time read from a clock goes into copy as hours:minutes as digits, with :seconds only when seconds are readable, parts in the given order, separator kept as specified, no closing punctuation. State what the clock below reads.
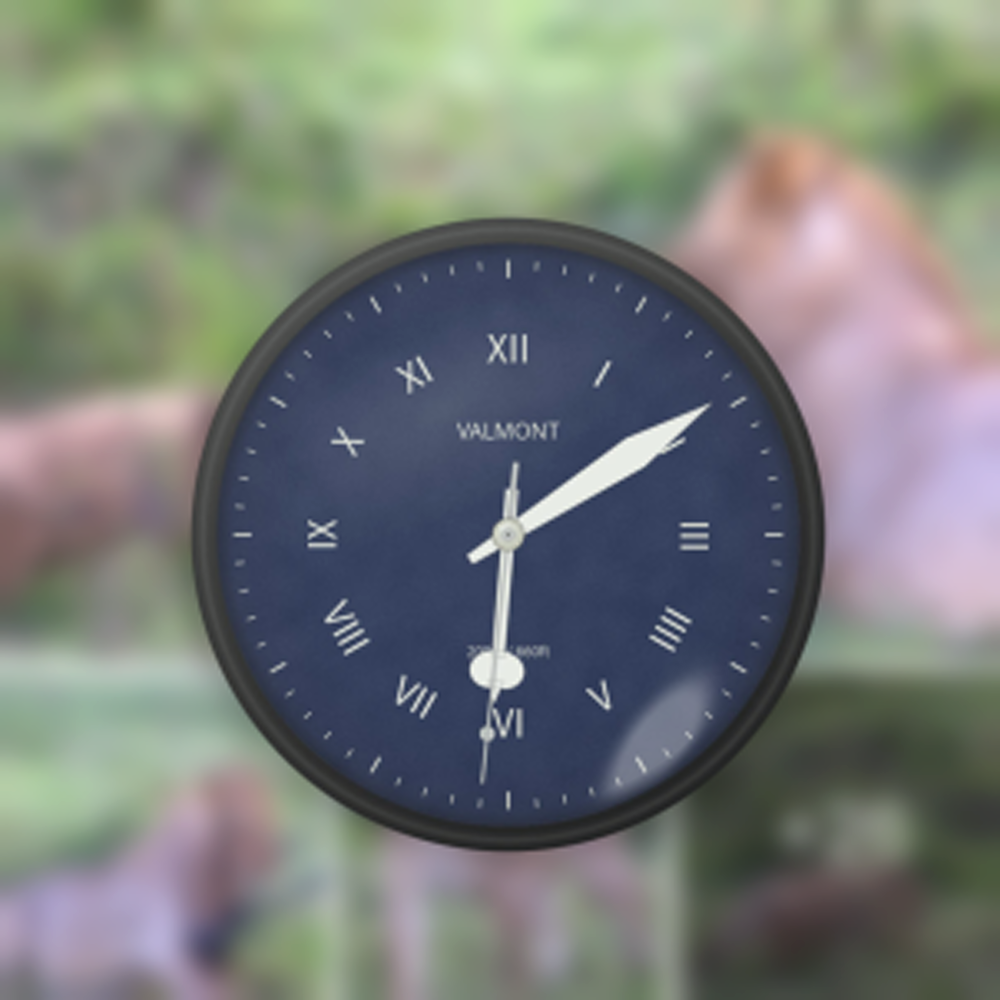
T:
6:09:31
